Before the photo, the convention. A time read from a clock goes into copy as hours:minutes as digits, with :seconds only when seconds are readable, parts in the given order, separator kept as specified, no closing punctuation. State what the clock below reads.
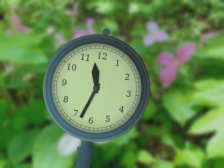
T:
11:33
